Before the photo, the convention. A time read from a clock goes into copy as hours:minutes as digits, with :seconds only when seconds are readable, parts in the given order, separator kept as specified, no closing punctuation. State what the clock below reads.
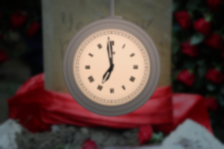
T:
6:59
